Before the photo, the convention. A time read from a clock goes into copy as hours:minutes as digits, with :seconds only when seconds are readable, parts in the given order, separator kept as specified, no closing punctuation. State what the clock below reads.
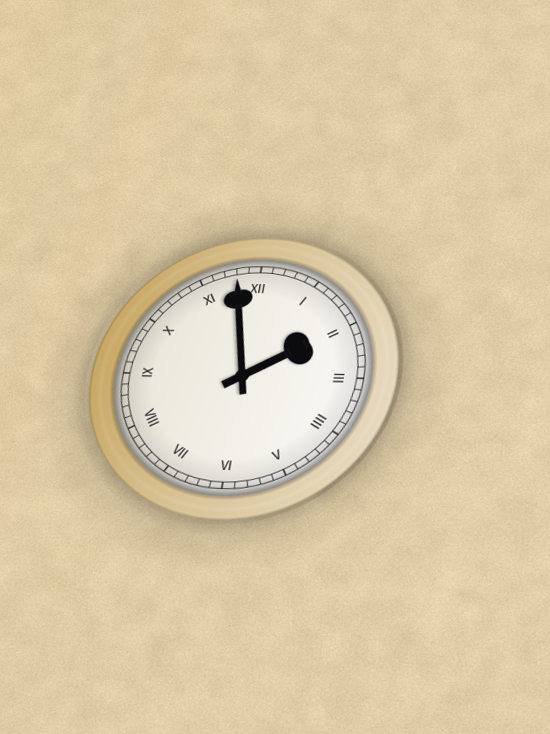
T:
1:58
